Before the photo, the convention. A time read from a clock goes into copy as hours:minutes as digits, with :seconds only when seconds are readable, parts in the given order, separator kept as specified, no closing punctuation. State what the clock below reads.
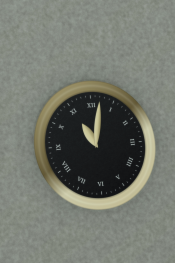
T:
11:02
